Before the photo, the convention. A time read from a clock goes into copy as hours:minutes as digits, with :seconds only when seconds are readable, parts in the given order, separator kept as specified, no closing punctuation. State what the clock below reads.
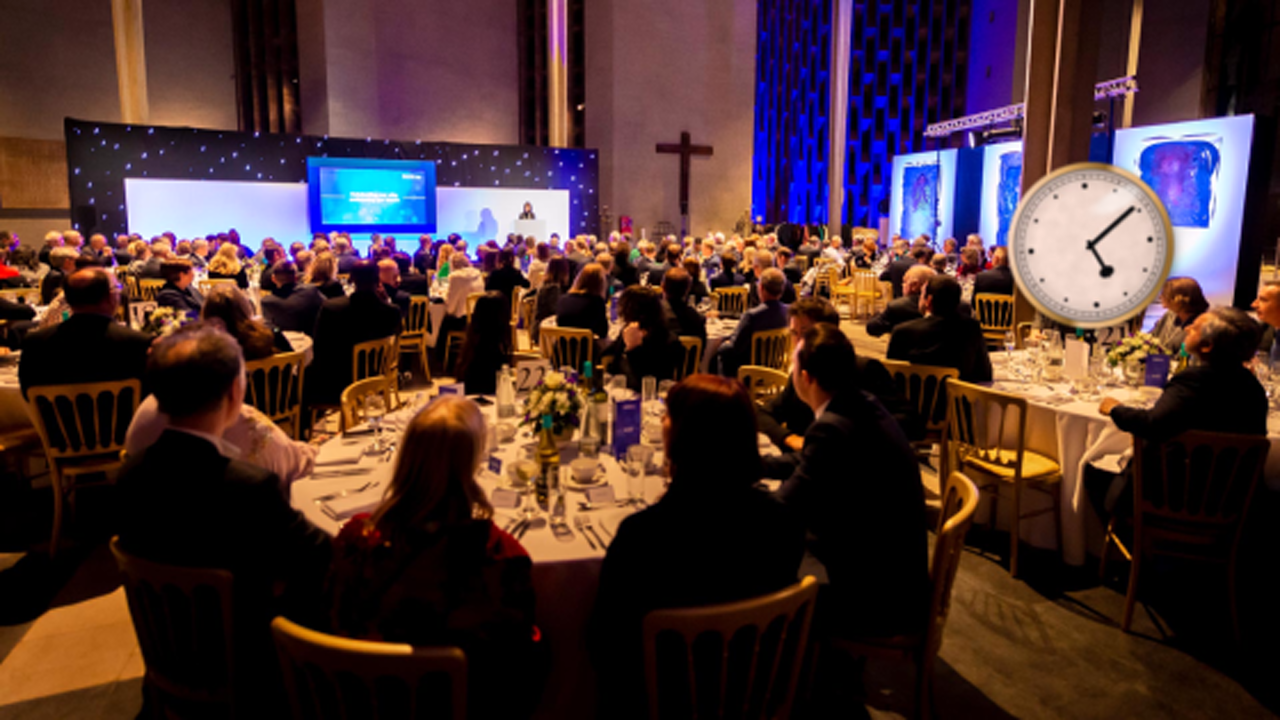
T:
5:09
